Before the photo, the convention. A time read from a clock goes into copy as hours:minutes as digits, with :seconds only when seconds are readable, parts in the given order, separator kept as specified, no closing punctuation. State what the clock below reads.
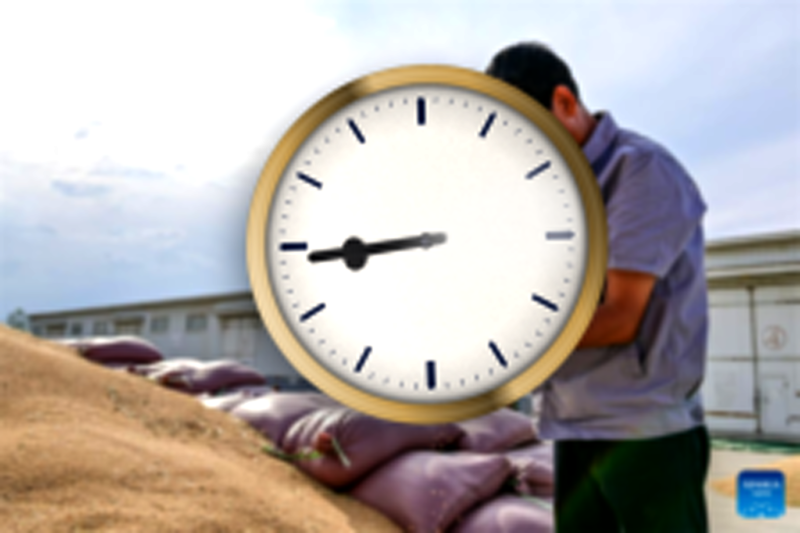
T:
8:44
